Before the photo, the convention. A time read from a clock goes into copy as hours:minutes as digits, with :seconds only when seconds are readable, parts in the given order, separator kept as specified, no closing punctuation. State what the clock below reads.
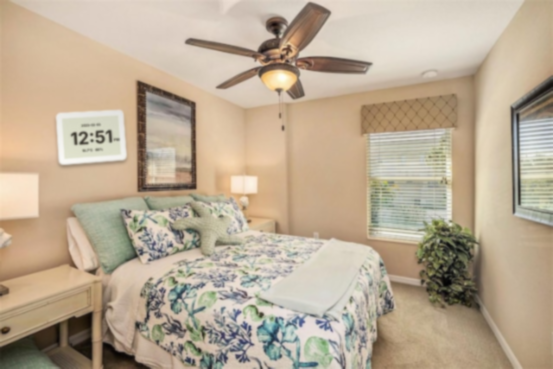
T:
12:51
